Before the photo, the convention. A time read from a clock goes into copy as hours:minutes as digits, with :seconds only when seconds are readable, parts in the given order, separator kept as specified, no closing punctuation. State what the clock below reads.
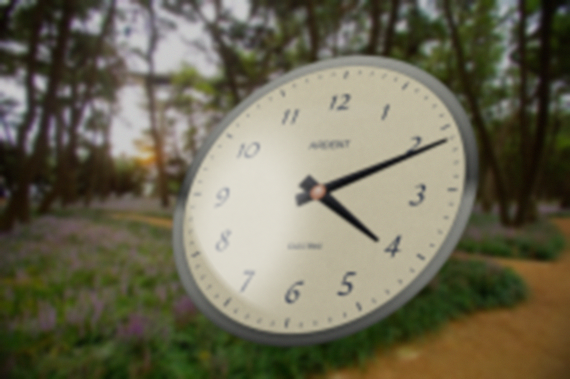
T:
4:11
